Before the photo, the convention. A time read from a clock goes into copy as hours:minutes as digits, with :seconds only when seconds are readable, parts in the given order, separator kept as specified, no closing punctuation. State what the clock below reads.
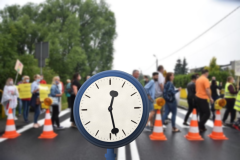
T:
12:28
